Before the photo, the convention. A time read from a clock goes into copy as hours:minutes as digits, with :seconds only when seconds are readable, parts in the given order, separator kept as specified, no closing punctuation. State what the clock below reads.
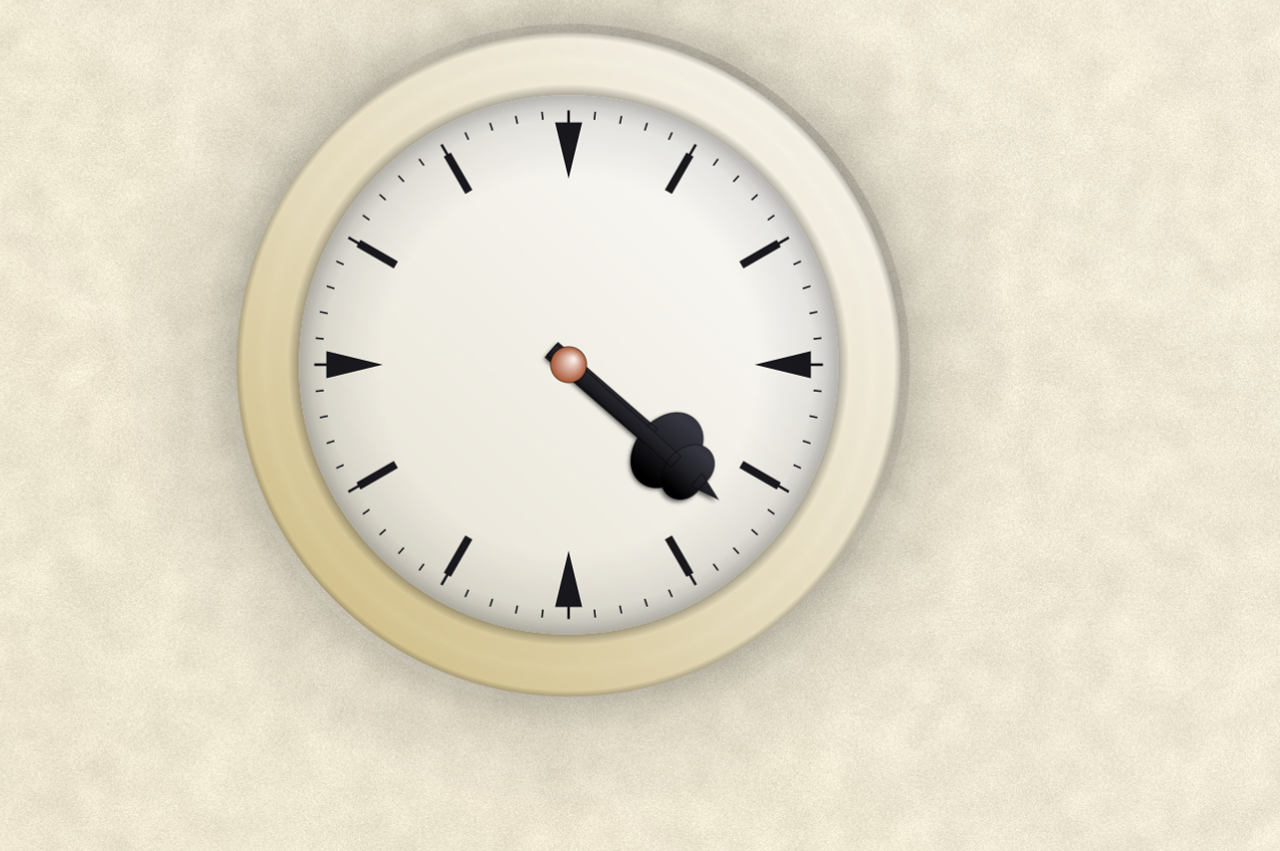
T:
4:22
